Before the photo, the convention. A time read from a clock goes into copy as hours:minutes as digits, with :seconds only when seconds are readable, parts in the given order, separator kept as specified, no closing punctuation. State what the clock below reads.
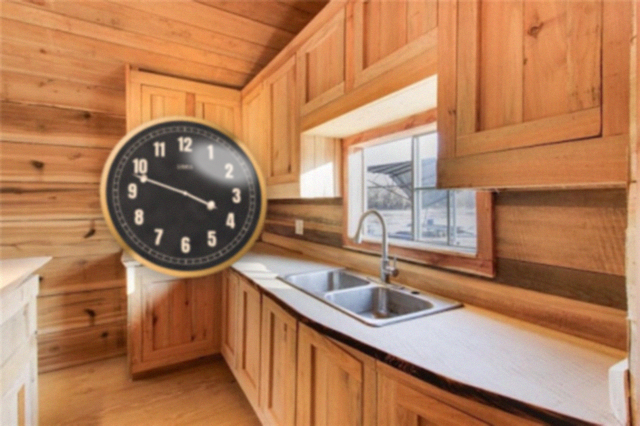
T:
3:48
